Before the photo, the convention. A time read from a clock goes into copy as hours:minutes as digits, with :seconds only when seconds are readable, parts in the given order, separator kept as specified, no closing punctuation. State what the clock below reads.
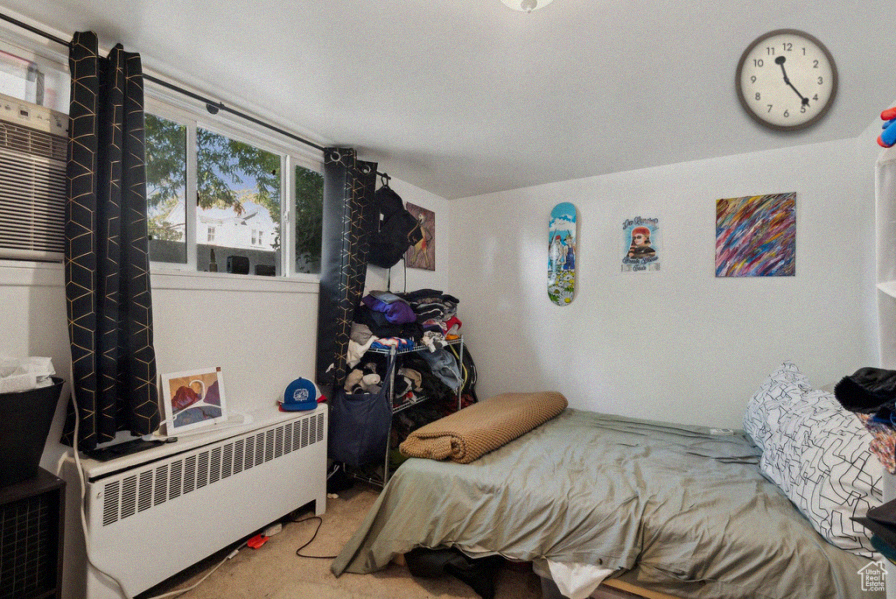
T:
11:23
